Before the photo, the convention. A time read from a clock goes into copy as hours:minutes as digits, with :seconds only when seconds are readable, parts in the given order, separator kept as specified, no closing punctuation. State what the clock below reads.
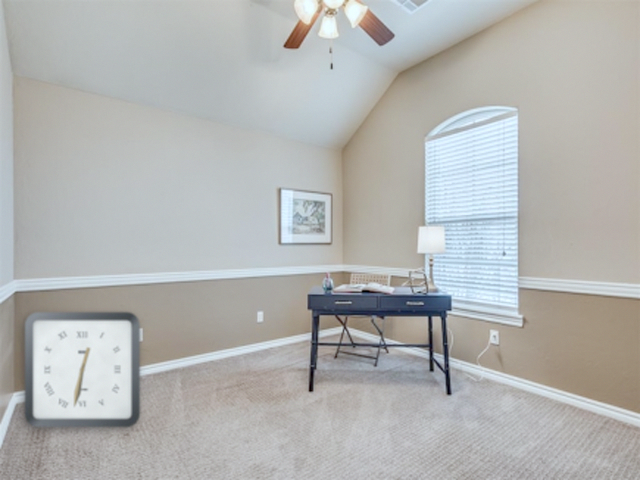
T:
12:32
